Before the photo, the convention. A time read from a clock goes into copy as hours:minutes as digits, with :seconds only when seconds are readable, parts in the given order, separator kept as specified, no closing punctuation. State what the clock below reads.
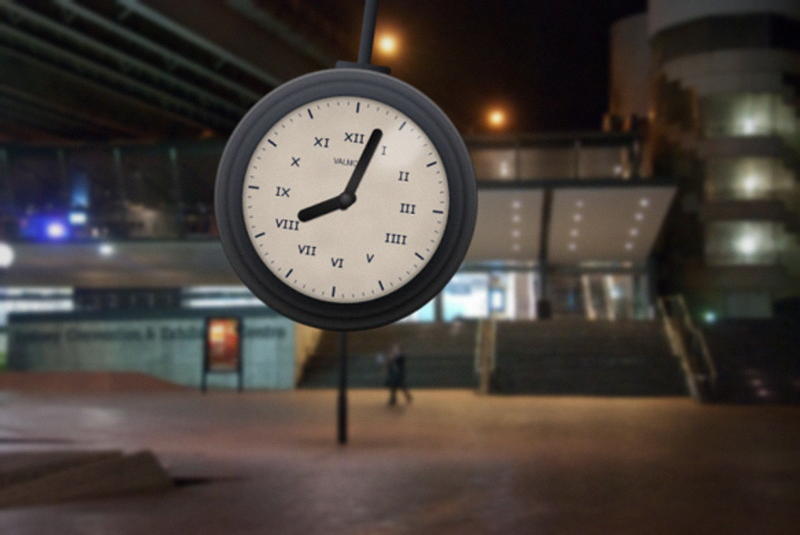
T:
8:03
